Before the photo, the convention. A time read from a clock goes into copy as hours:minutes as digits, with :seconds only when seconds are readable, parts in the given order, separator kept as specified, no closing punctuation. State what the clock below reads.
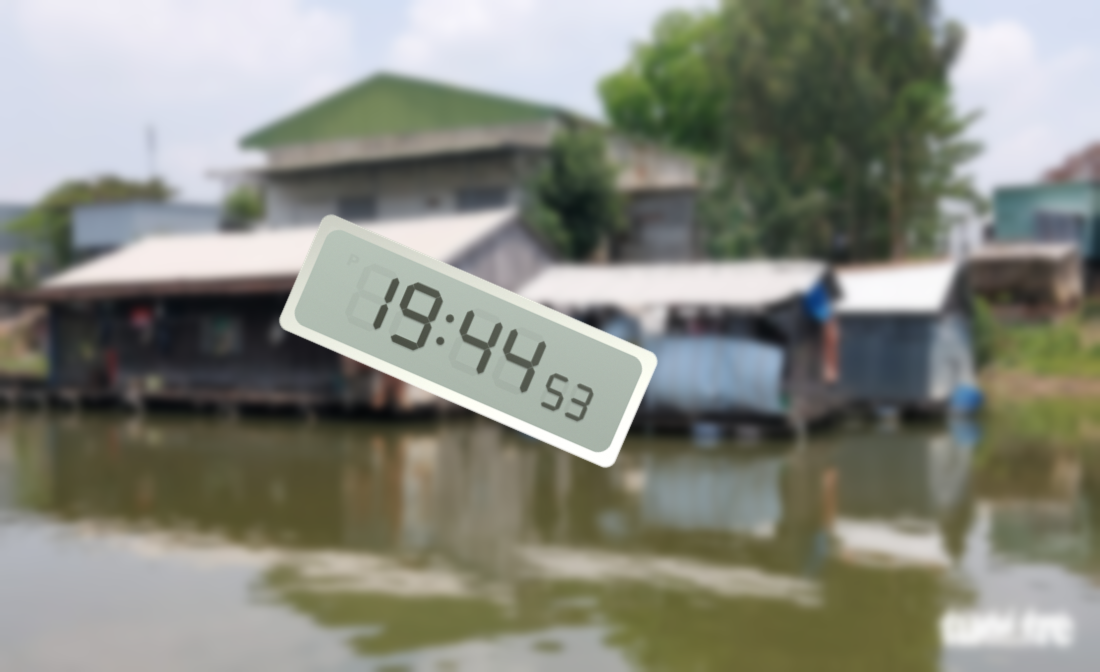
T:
19:44:53
